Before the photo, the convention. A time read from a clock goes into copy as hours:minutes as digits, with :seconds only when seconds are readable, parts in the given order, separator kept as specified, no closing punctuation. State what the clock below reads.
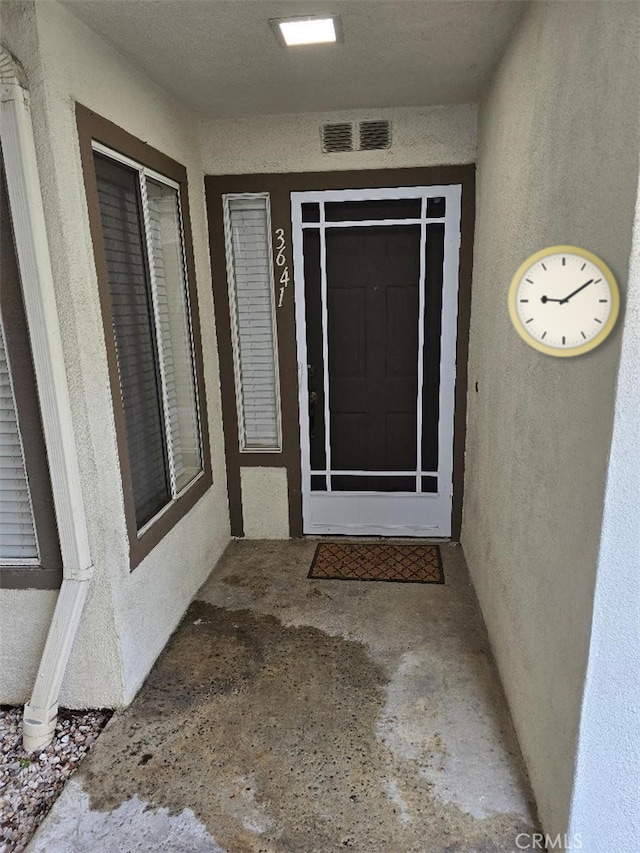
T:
9:09
